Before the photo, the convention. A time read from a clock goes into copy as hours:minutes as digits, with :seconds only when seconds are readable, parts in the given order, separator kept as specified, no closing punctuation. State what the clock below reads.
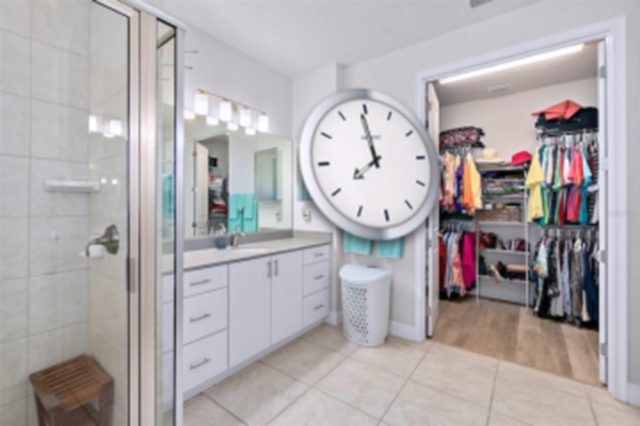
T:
7:59
